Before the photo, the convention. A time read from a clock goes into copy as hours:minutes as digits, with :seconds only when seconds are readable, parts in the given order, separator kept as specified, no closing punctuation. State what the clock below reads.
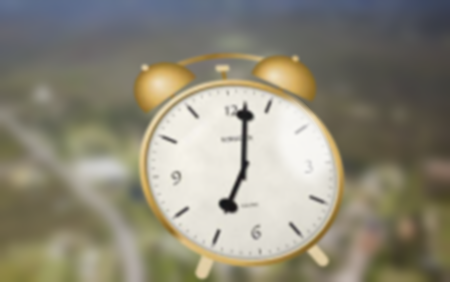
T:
7:02
